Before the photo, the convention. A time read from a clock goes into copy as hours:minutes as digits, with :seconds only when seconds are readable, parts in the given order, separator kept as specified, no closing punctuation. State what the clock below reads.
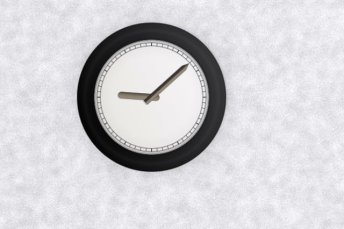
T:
9:08
